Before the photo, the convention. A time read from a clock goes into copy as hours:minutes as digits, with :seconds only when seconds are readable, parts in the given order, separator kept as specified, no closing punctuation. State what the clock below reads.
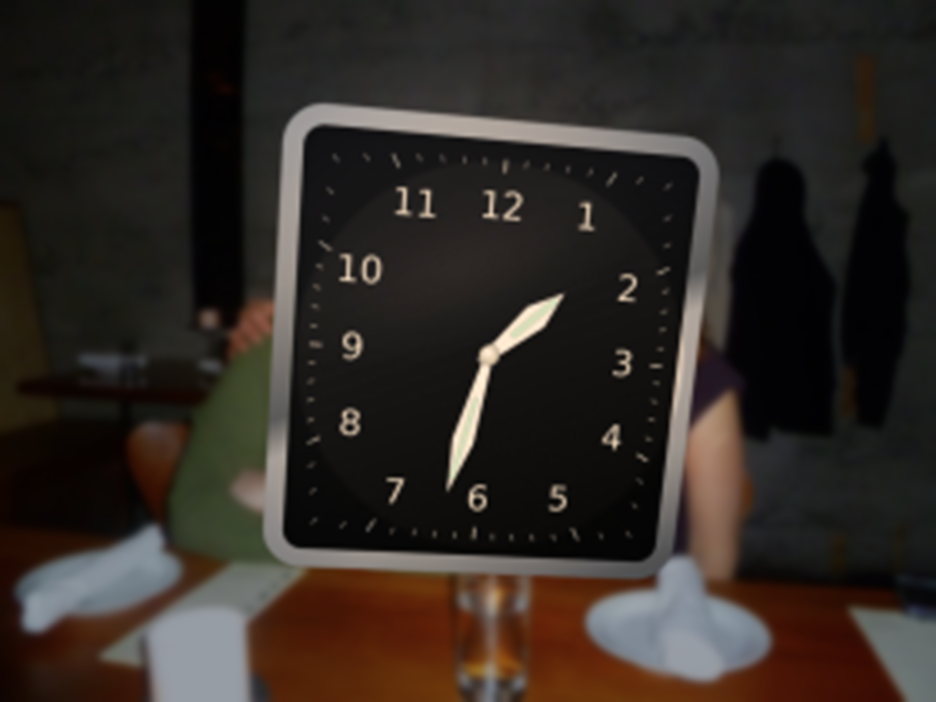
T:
1:32
